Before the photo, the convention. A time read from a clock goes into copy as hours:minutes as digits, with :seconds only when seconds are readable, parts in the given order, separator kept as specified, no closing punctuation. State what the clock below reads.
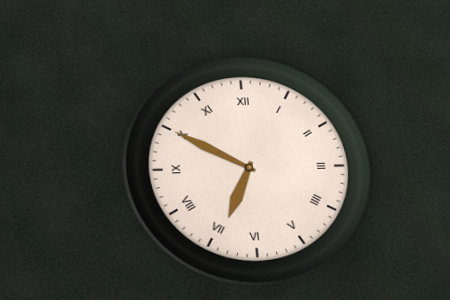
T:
6:50
